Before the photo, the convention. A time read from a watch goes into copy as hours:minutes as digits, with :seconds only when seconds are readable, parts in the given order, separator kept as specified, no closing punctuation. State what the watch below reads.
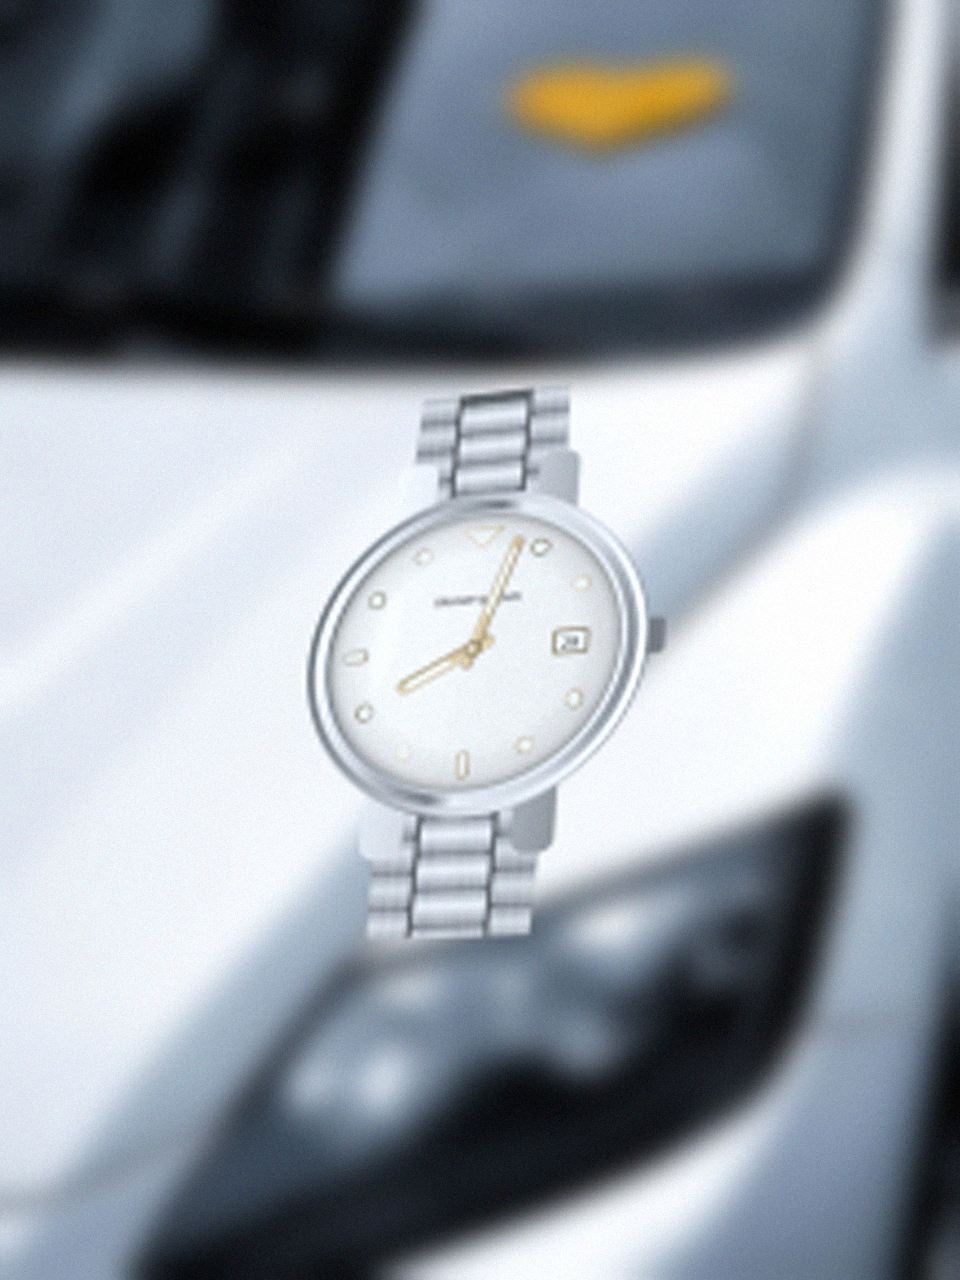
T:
8:03
